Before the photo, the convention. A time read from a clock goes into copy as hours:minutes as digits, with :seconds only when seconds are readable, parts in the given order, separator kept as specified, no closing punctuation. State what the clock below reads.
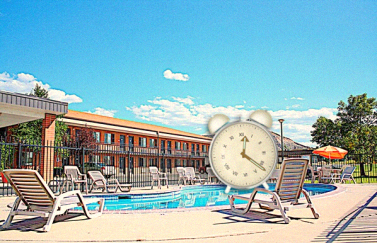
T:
12:22
